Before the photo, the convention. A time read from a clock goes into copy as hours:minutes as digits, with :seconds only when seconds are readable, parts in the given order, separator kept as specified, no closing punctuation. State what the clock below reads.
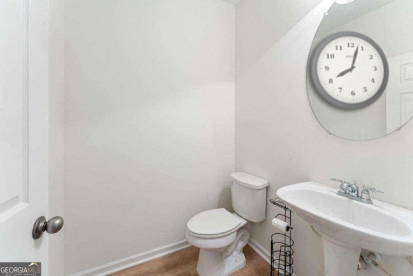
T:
8:03
